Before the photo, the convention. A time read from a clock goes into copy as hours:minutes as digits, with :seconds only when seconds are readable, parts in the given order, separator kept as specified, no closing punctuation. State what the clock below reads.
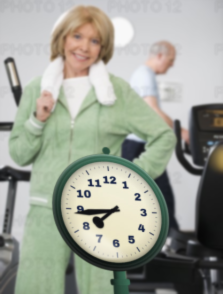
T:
7:44
